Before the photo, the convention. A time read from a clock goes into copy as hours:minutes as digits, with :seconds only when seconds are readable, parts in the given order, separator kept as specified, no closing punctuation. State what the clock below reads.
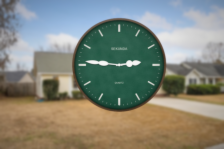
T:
2:46
